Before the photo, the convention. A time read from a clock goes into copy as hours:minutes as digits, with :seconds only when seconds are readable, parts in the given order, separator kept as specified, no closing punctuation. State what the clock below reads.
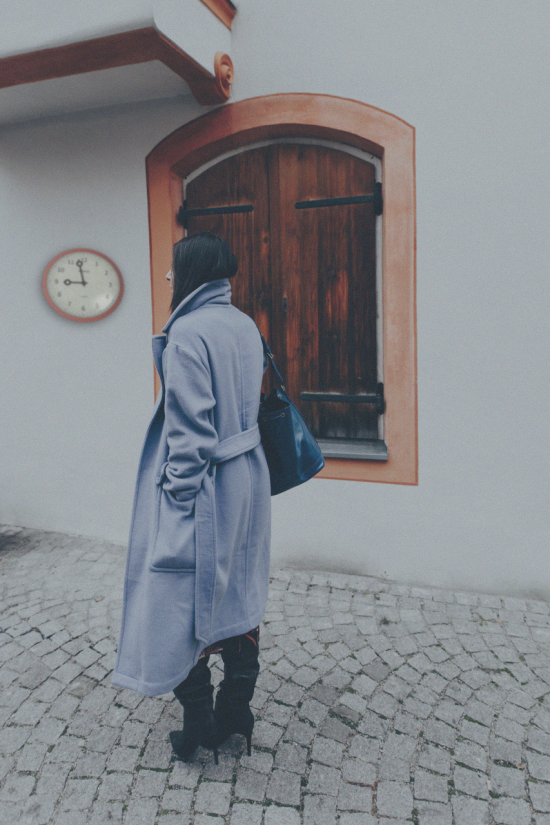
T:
8:58
